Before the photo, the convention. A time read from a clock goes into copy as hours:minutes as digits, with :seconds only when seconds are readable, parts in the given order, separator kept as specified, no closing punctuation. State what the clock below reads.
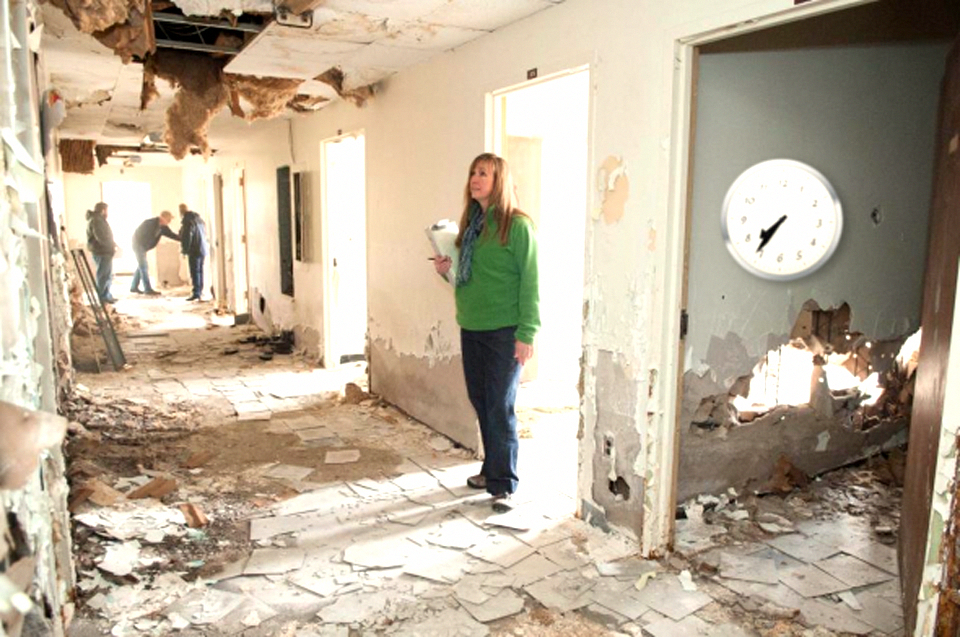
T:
7:36
